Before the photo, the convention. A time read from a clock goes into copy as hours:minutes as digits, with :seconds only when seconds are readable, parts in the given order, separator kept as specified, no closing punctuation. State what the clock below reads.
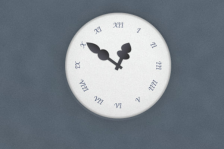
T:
12:51
